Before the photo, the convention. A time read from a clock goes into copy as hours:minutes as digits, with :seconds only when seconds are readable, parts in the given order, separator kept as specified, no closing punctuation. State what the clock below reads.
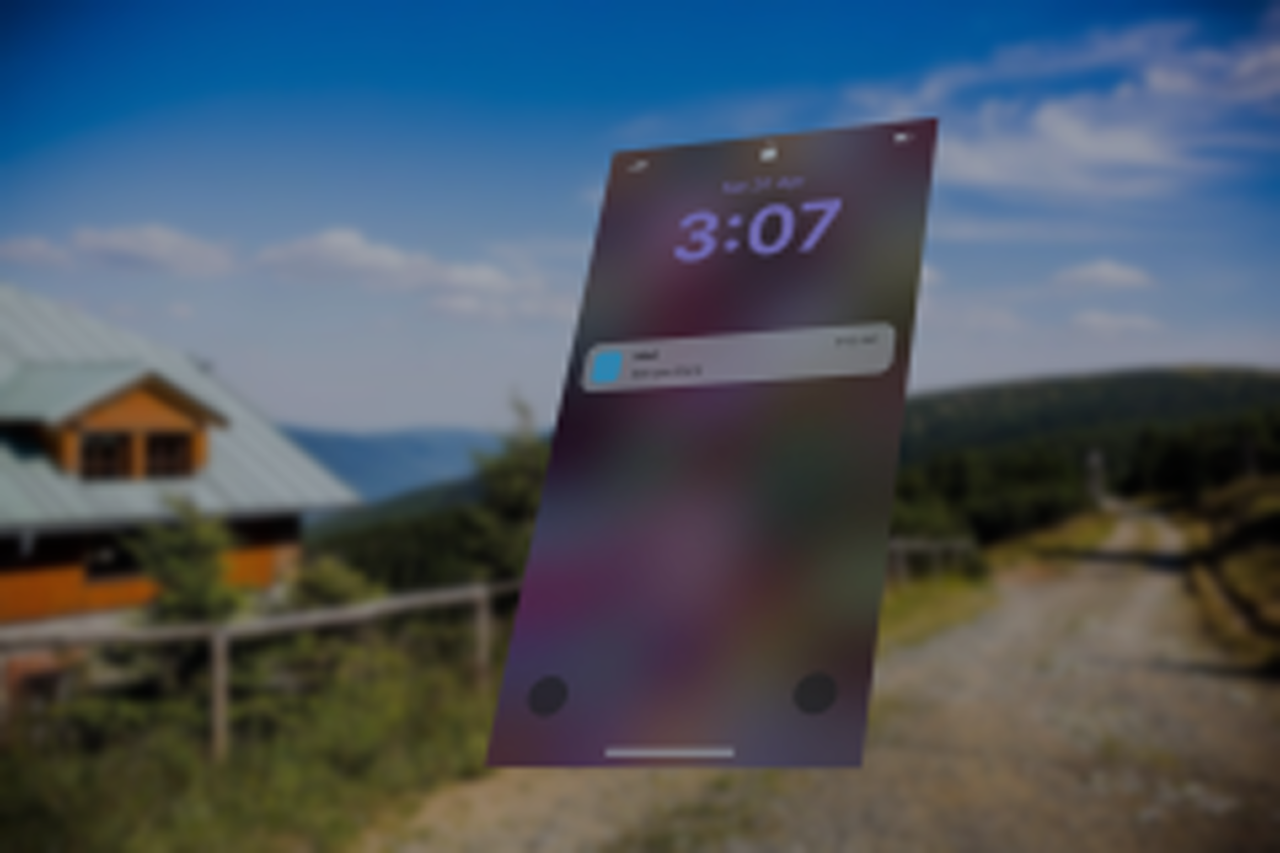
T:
3:07
